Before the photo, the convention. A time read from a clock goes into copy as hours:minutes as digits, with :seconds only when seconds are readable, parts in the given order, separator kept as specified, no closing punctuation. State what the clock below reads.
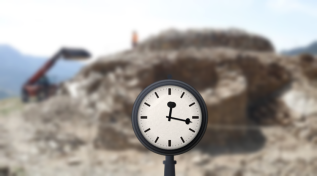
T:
12:17
